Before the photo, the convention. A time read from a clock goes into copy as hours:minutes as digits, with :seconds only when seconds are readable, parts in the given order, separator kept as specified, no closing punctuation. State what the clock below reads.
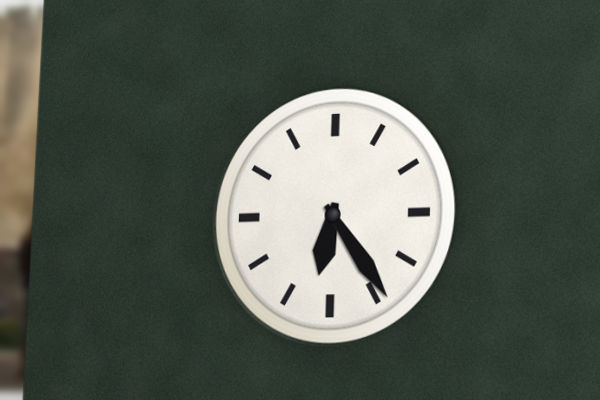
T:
6:24
